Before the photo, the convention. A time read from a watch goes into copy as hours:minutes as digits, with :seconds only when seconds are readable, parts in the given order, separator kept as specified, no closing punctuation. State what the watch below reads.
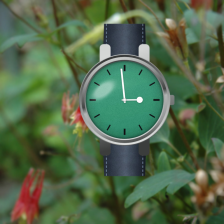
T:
2:59
